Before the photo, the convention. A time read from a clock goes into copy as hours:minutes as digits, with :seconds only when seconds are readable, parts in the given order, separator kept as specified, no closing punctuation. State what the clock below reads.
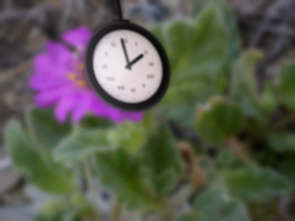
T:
1:59
